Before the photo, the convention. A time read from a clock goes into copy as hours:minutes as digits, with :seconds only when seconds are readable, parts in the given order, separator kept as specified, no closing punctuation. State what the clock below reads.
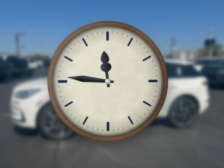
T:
11:46
